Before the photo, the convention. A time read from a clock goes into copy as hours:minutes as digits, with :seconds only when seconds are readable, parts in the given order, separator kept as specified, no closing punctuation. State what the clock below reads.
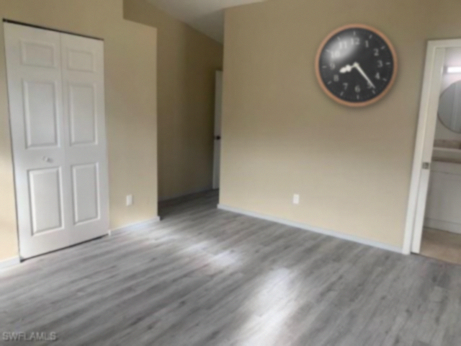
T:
8:24
